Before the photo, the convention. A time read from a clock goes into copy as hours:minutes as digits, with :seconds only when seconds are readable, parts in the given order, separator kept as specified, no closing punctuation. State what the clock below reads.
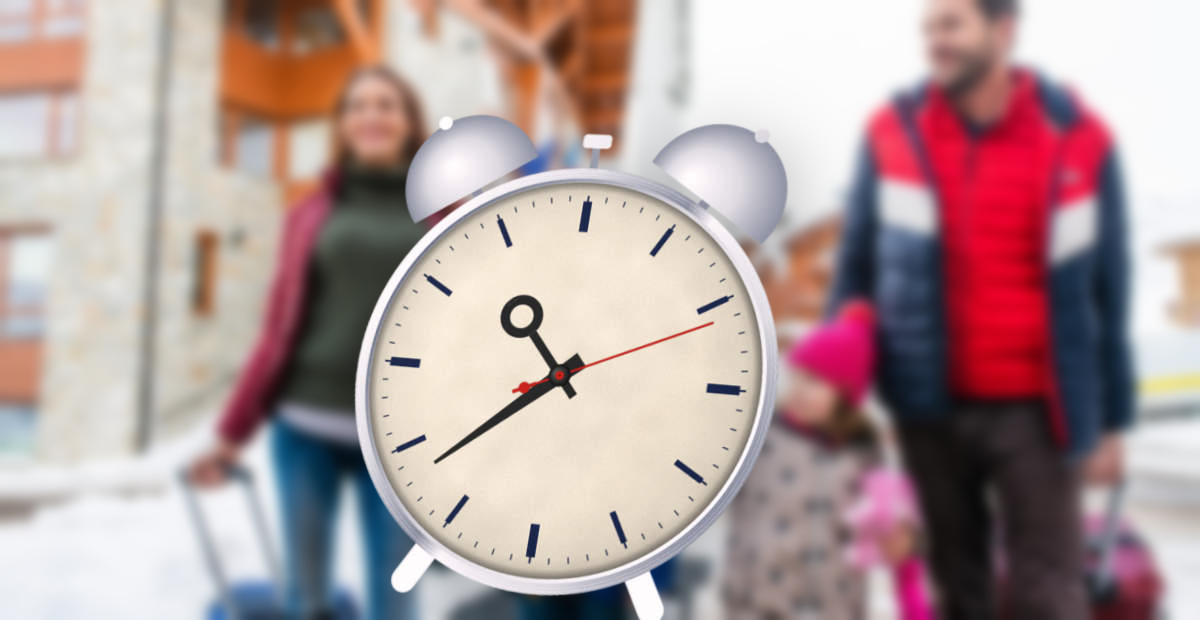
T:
10:38:11
